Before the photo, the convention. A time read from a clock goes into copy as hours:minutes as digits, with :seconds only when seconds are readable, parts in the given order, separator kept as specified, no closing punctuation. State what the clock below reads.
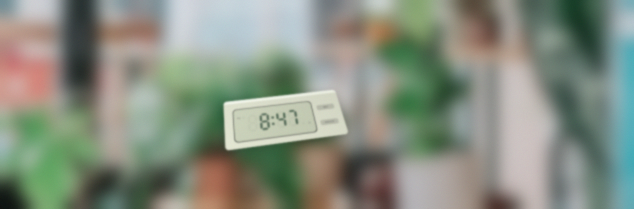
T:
8:47
